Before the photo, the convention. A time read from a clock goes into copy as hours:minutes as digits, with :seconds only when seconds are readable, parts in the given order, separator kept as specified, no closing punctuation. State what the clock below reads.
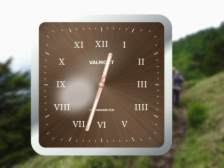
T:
12:33
